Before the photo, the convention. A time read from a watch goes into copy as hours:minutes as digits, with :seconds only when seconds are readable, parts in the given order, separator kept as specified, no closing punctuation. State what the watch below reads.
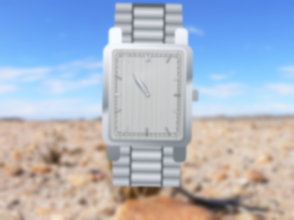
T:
10:54
